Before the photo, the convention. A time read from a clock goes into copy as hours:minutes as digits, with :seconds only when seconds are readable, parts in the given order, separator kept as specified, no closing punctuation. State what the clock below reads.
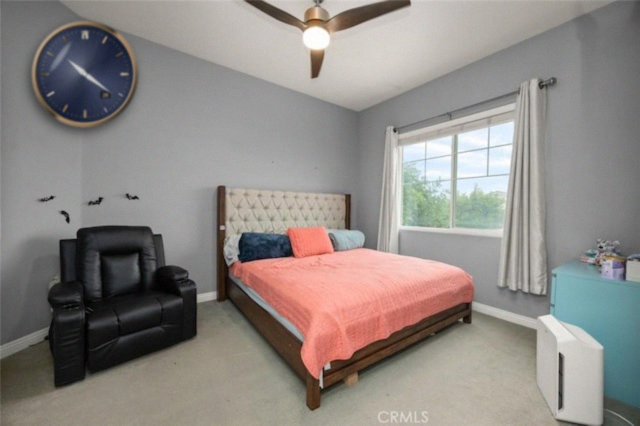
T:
10:21
